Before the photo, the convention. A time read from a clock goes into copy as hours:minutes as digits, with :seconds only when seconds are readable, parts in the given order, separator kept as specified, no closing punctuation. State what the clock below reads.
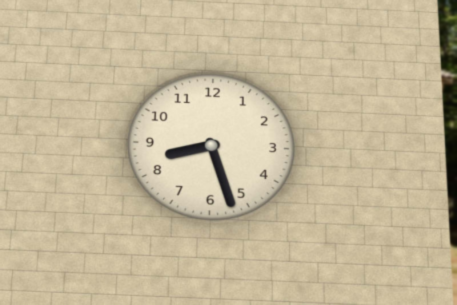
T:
8:27
